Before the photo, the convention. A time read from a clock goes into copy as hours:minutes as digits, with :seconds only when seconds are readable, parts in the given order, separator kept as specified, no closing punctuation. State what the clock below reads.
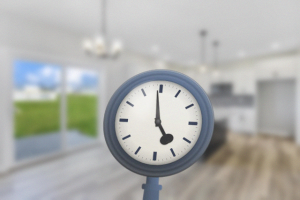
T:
4:59
